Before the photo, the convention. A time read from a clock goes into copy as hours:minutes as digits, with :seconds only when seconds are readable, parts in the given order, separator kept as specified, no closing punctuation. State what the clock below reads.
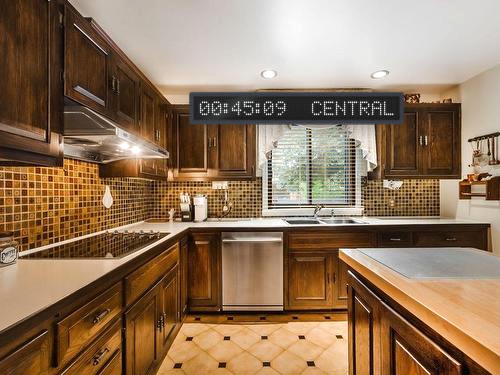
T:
0:45:09
